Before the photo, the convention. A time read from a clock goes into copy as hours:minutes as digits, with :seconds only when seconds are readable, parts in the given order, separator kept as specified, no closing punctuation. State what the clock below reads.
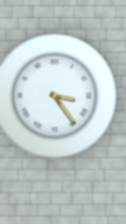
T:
3:24
